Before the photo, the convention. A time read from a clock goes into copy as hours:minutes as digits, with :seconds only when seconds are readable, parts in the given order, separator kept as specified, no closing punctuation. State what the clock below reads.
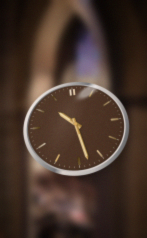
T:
10:28
